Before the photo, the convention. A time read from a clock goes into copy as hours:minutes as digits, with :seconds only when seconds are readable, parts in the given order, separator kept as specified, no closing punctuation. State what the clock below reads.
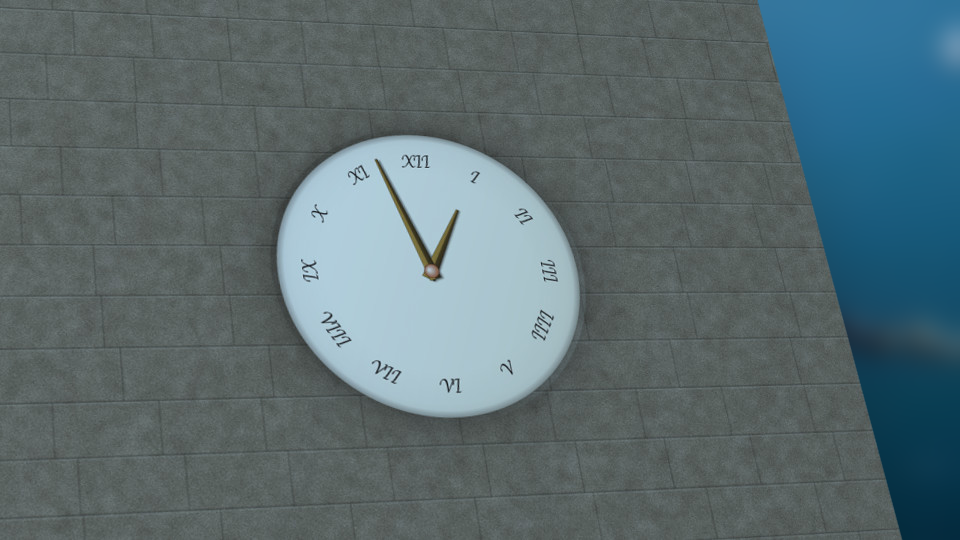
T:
12:57
